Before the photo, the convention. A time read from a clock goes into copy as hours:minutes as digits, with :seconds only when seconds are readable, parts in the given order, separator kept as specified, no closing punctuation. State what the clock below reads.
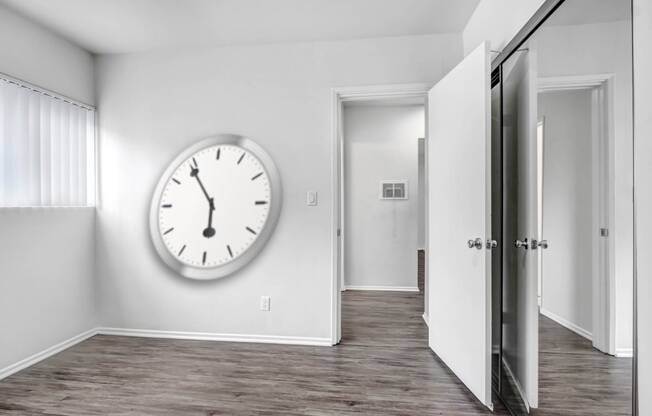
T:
5:54
